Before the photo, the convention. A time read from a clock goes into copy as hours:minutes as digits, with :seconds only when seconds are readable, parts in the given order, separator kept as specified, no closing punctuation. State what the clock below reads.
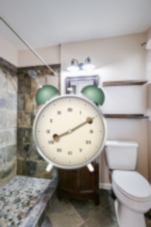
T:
8:10
